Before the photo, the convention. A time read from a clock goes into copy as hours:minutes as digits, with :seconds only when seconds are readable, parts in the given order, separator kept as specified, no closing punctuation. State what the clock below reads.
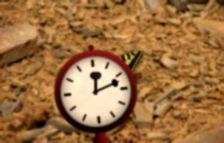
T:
12:12
